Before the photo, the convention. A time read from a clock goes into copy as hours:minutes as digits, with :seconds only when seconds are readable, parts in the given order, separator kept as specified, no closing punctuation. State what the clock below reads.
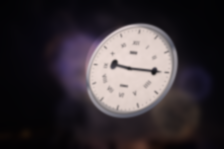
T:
9:15
